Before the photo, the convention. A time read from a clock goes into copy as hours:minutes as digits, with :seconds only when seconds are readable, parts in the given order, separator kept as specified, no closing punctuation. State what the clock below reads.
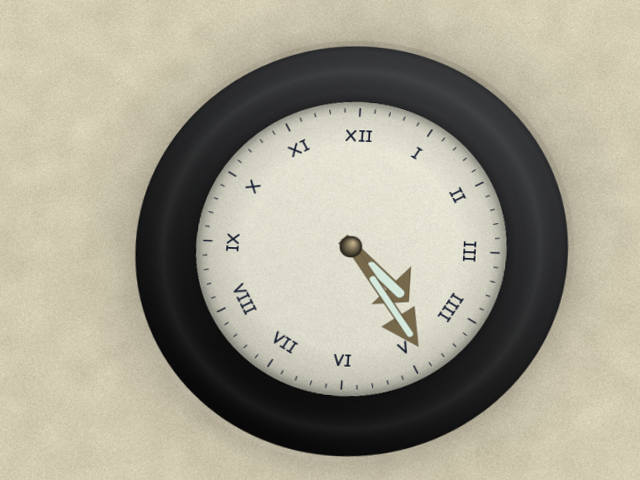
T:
4:24
